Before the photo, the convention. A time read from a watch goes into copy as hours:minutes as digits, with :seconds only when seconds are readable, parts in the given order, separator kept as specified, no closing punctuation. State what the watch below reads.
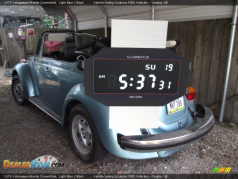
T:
5:37:31
